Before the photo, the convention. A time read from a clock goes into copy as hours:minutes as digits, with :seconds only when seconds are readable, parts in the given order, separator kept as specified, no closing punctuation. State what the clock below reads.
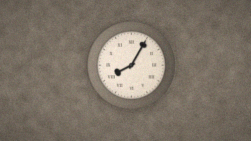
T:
8:05
